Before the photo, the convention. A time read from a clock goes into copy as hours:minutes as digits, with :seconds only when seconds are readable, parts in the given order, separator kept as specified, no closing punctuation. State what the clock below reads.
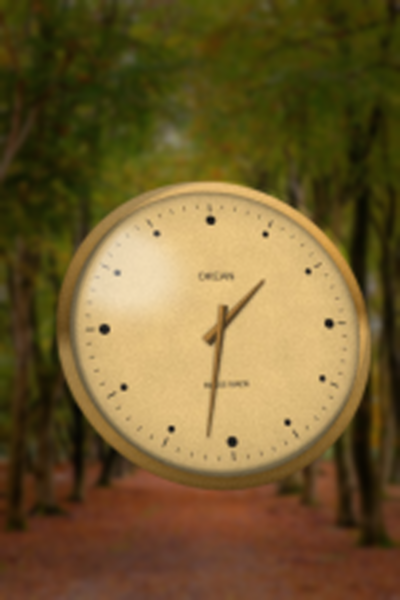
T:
1:32
